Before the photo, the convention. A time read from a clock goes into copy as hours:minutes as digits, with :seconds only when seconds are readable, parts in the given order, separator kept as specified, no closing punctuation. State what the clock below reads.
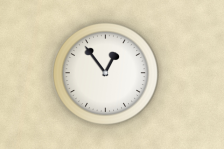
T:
12:54
